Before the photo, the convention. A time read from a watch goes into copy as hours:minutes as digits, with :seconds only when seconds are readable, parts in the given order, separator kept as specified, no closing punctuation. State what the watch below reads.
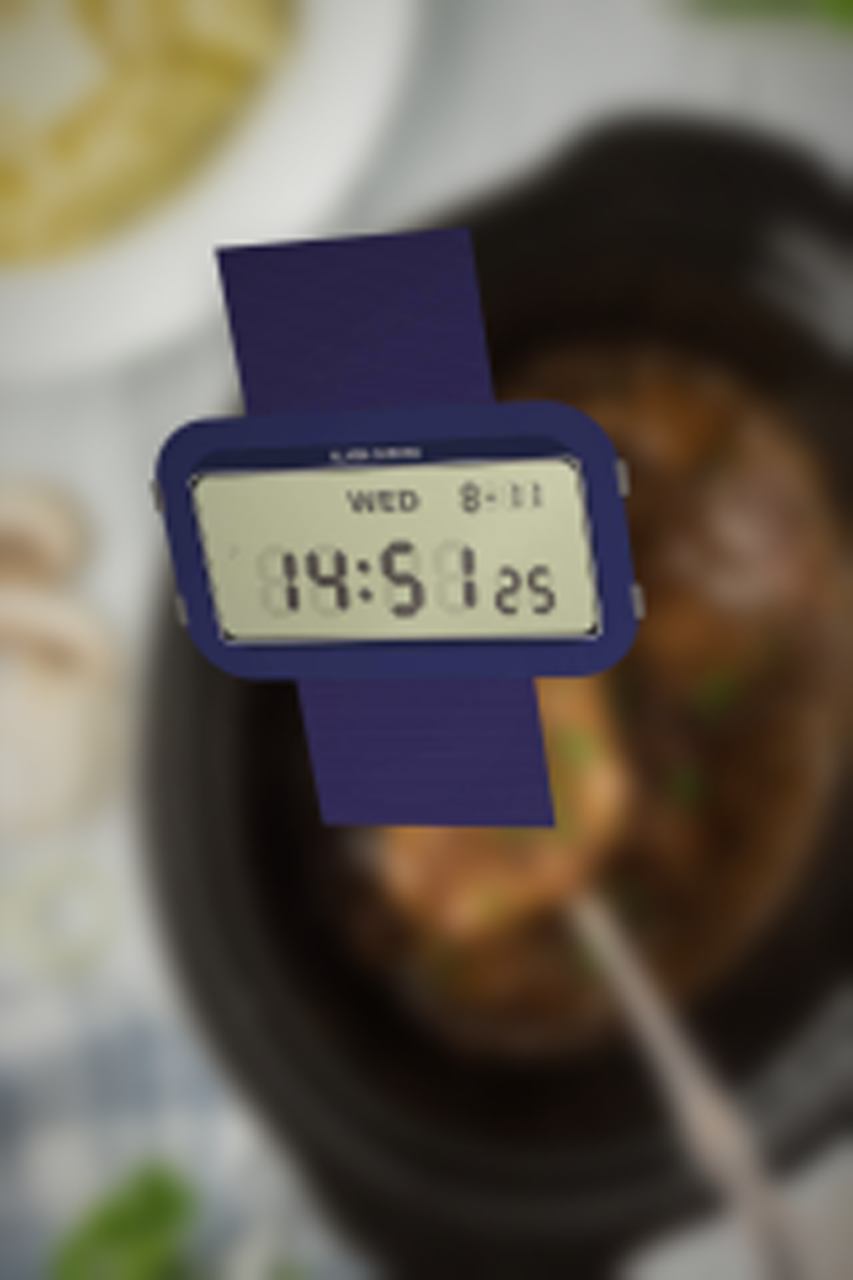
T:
14:51:25
